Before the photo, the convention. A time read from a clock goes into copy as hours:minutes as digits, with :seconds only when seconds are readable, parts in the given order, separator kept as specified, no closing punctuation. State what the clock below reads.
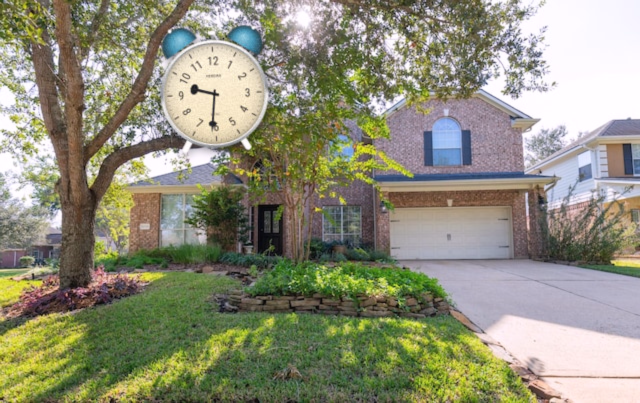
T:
9:31
